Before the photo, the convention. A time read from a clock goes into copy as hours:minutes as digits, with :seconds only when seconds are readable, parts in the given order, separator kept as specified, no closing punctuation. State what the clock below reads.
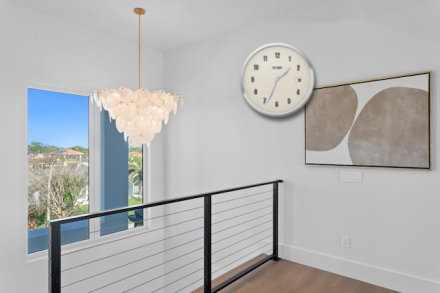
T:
1:34
